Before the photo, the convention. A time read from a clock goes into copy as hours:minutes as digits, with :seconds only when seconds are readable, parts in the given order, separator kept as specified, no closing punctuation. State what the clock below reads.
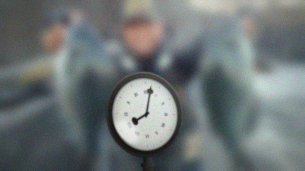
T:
8:02
